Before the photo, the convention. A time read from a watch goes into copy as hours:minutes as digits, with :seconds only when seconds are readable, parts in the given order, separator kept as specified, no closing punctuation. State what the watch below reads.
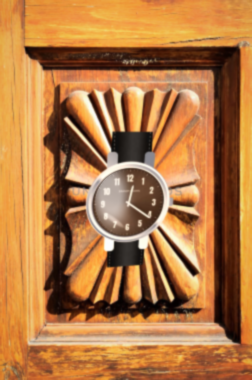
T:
12:21
